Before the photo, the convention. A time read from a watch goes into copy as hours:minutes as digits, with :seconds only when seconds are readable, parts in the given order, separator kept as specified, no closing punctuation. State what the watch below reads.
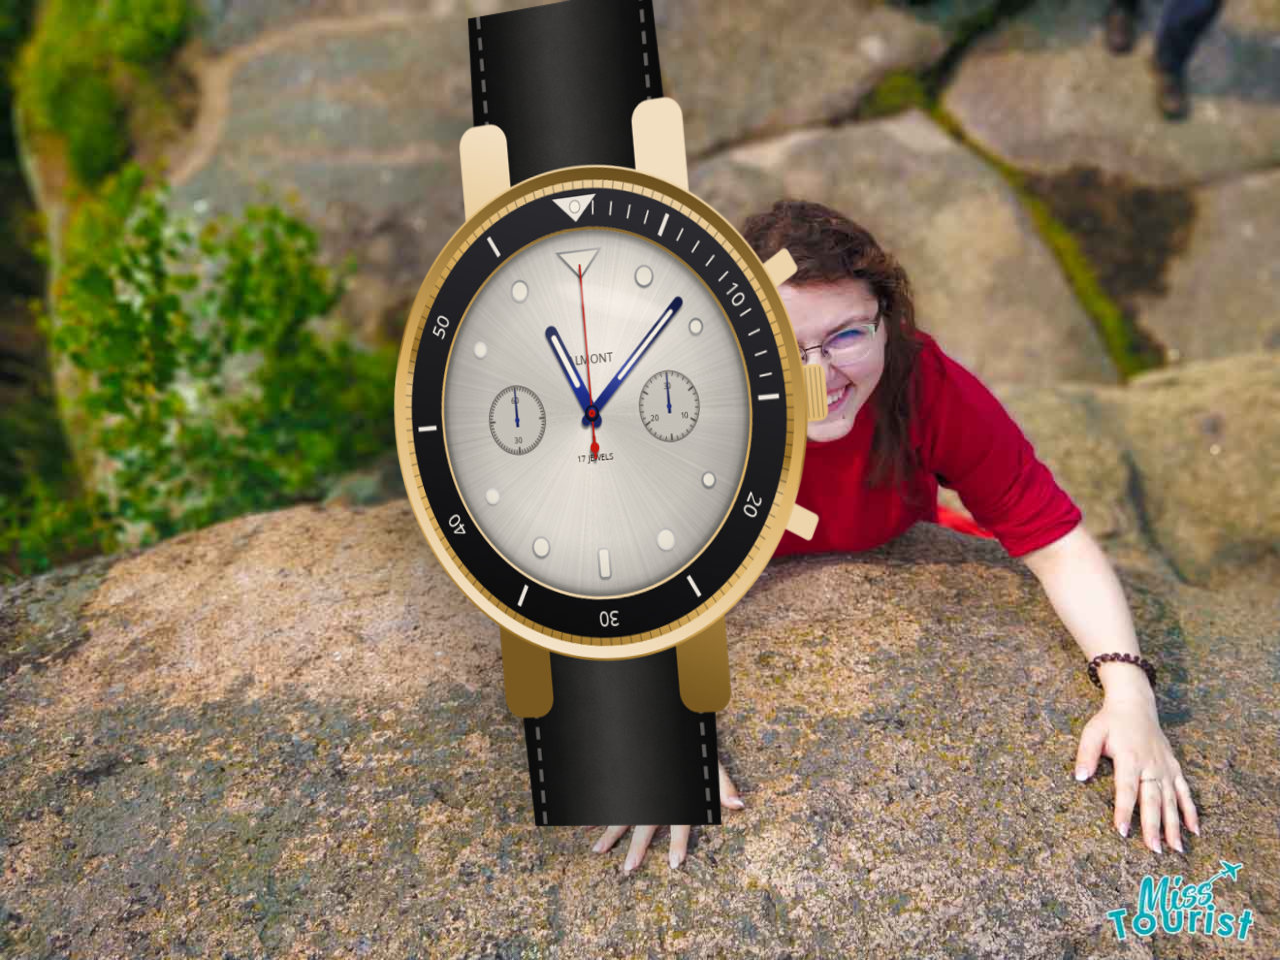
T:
11:08
